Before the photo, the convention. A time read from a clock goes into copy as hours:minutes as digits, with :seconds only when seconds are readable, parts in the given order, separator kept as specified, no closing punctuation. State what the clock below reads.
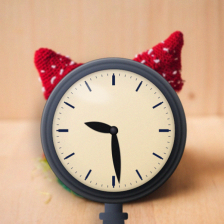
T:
9:29
